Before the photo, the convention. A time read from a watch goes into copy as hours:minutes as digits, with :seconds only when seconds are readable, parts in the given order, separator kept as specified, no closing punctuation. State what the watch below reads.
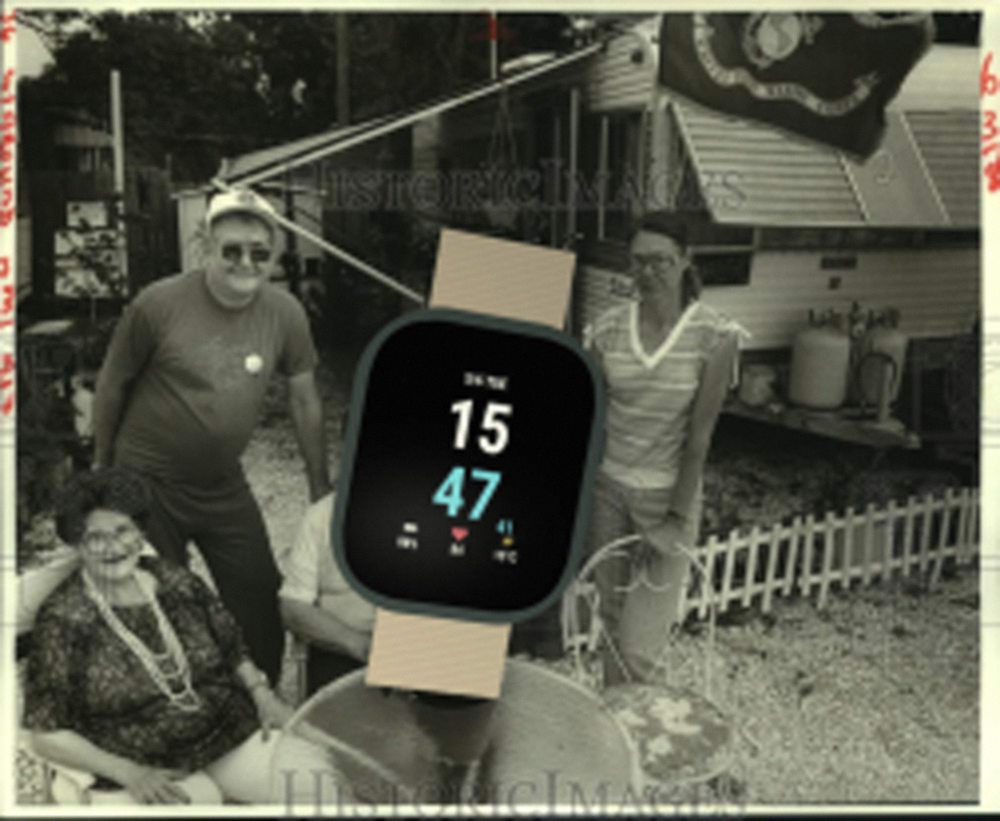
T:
15:47
